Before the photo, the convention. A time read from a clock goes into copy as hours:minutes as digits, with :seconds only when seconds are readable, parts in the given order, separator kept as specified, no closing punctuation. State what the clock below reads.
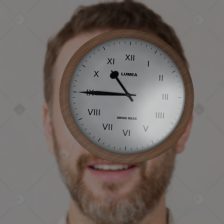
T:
10:45
